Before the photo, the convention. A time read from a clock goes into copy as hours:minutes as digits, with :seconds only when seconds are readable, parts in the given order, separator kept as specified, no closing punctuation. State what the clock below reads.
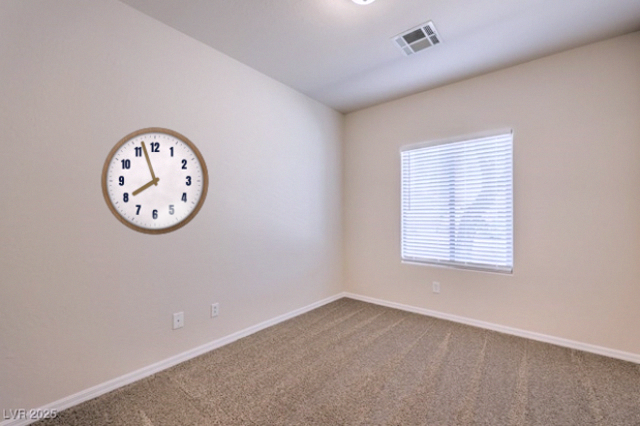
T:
7:57
